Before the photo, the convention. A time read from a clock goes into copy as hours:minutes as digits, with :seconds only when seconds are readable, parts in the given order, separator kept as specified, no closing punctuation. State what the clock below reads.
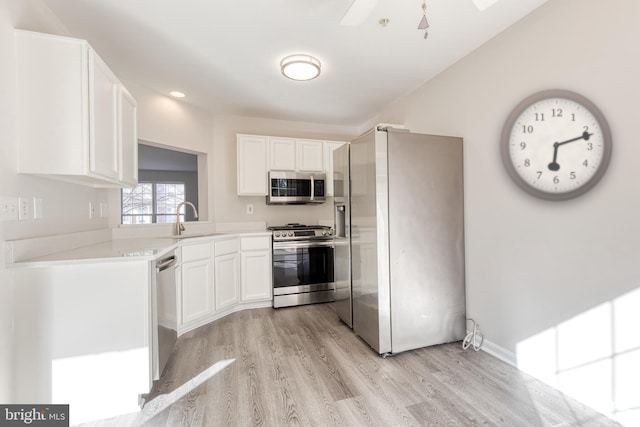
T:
6:12
